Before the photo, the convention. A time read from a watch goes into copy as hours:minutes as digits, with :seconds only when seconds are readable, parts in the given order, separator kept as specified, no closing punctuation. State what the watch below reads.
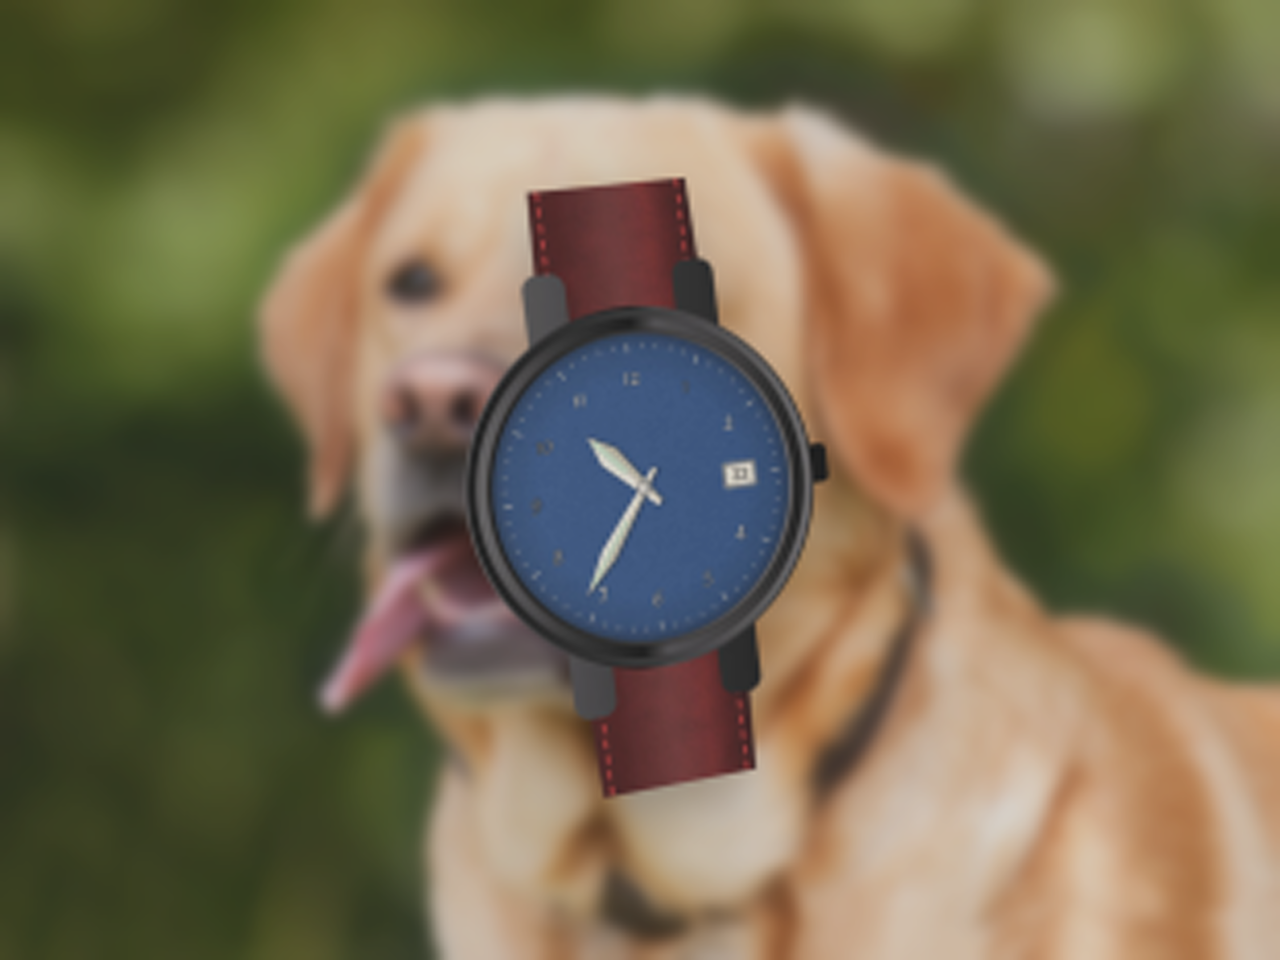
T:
10:36
